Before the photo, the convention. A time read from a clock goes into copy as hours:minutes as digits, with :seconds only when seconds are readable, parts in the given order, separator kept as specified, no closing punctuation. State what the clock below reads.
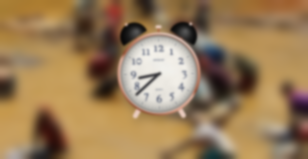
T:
8:38
